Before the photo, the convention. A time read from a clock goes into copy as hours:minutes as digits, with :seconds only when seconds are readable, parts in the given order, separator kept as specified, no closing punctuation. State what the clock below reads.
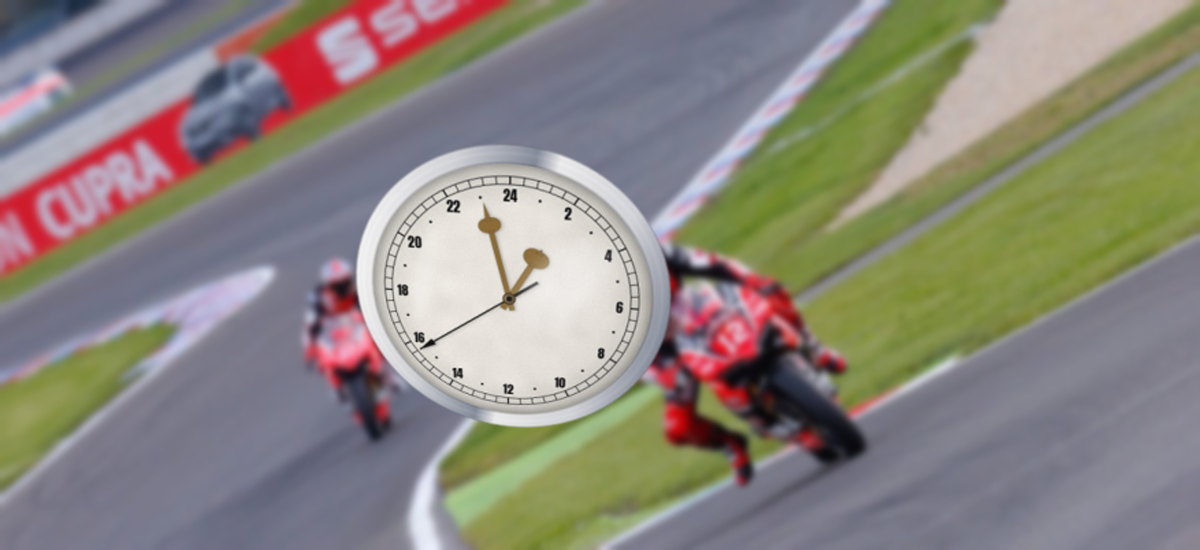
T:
1:57:39
